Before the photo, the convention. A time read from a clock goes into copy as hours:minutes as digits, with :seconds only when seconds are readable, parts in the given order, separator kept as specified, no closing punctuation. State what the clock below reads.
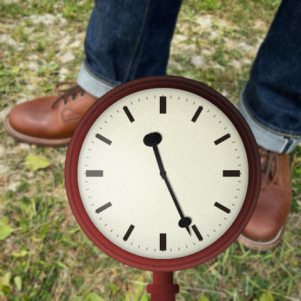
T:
11:26
